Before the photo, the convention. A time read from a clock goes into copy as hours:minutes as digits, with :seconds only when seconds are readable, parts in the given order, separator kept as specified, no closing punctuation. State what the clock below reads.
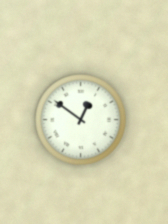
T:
12:51
